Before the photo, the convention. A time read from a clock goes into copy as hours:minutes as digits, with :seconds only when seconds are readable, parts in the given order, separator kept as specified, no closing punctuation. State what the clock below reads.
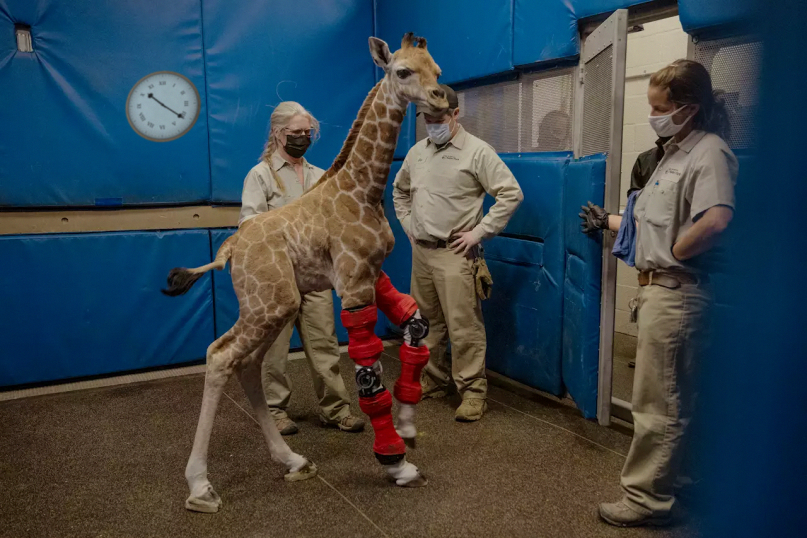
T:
10:21
